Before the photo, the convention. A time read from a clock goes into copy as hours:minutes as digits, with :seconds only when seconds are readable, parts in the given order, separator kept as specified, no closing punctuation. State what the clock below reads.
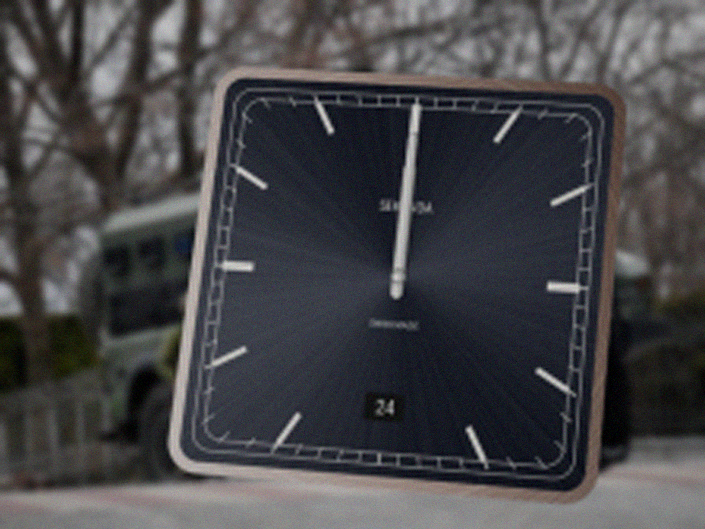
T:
12:00
